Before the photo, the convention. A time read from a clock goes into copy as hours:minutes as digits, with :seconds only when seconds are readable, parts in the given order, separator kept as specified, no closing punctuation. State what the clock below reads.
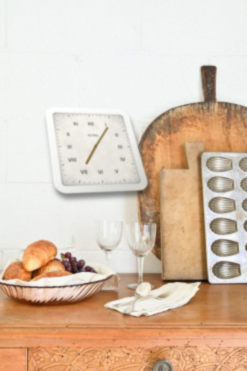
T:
7:06
